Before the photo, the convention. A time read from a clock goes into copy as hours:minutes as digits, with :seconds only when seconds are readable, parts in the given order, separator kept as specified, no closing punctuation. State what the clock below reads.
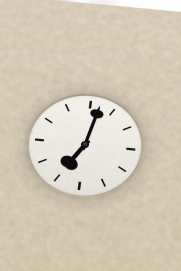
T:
7:02
